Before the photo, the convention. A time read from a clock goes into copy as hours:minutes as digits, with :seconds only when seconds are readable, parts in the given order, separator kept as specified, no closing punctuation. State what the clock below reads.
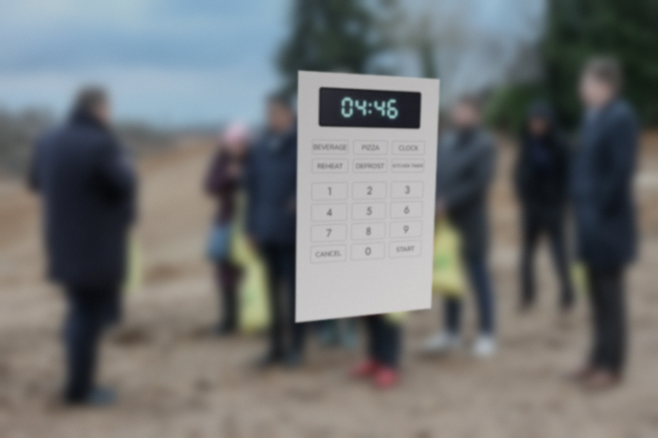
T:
4:46
